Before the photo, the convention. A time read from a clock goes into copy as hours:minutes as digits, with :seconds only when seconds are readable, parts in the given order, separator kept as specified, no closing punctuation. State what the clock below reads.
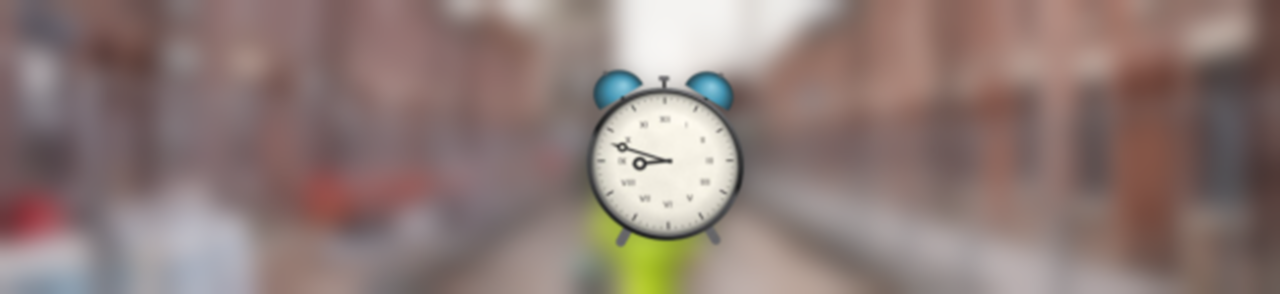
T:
8:48
